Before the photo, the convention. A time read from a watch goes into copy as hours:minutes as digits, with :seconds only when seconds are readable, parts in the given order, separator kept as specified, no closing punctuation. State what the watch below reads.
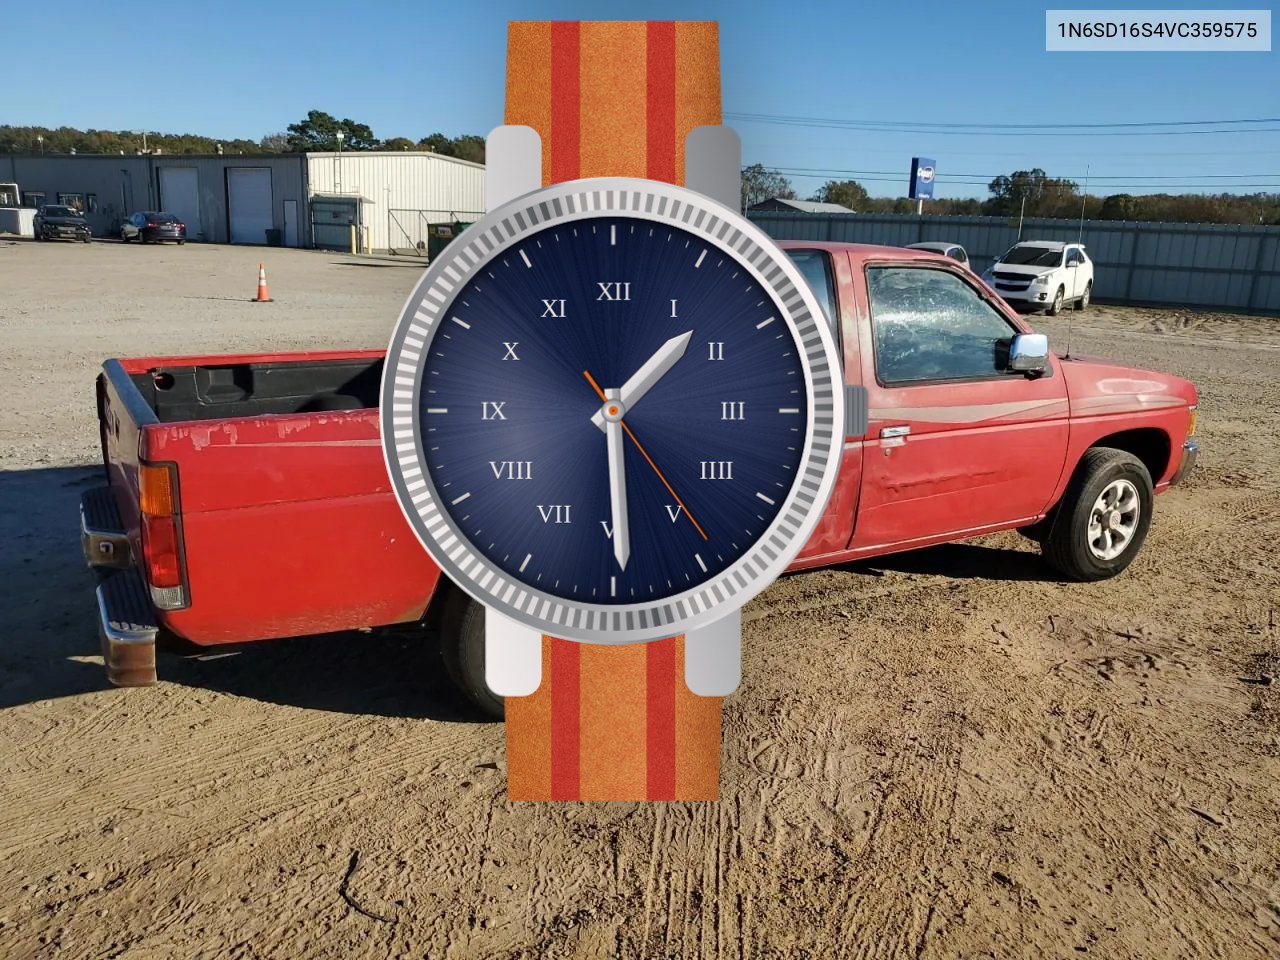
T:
1:29:24
